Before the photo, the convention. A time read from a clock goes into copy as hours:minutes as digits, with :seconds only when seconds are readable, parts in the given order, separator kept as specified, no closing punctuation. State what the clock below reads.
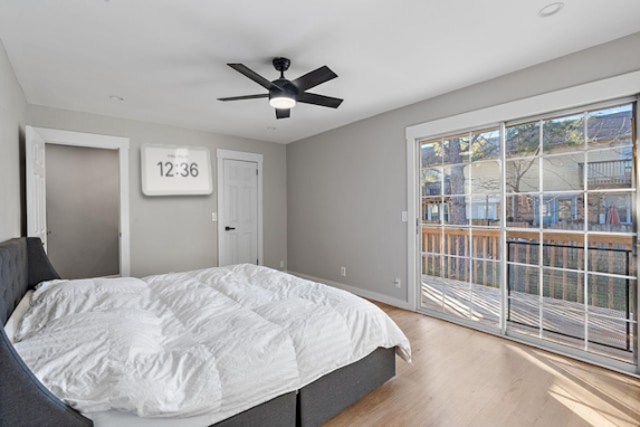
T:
12:36
